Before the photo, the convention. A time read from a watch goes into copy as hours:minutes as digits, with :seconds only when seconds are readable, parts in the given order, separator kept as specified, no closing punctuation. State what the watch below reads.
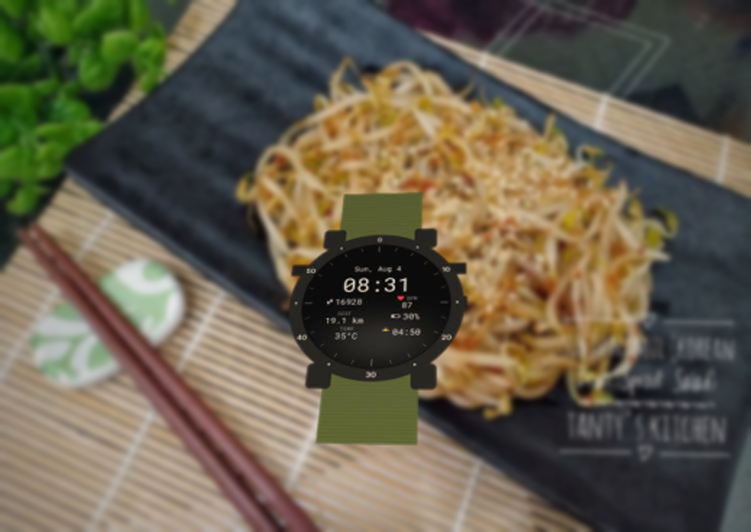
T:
8:31
